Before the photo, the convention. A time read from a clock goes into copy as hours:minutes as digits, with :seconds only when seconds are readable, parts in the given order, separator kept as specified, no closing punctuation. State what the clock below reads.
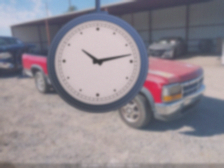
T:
10:13
